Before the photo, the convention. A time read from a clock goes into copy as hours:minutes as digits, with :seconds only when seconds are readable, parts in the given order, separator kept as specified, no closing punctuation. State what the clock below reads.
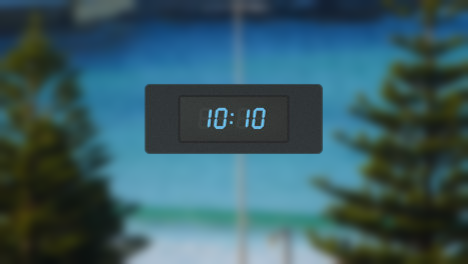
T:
10:10
